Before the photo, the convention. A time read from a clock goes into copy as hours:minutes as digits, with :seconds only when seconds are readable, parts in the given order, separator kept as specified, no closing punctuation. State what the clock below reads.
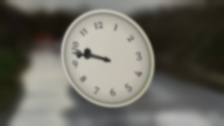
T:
9:48
